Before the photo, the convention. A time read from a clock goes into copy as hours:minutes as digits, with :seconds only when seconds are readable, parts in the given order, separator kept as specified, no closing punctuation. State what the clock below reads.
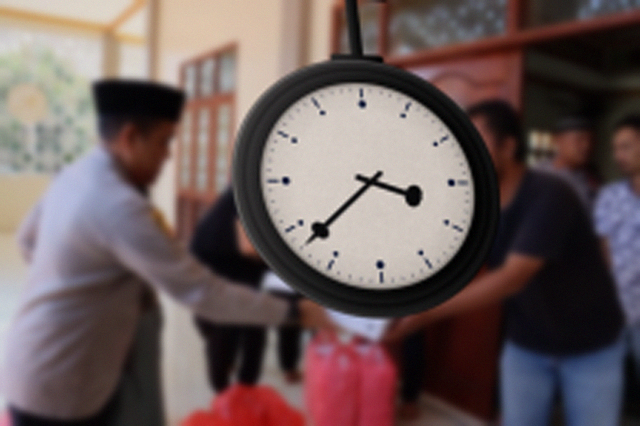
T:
3:38
